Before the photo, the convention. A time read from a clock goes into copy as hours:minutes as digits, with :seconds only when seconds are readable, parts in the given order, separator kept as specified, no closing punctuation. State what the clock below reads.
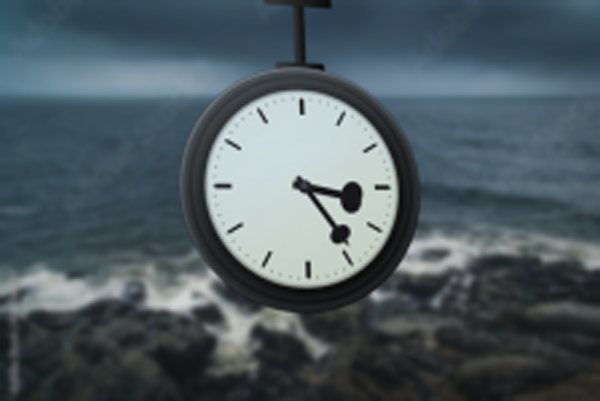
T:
3:24
